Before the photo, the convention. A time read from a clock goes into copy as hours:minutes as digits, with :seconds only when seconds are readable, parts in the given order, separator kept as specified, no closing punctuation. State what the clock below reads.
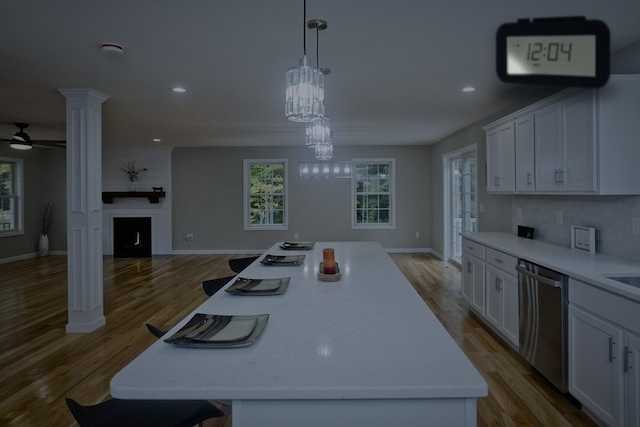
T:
12:04
